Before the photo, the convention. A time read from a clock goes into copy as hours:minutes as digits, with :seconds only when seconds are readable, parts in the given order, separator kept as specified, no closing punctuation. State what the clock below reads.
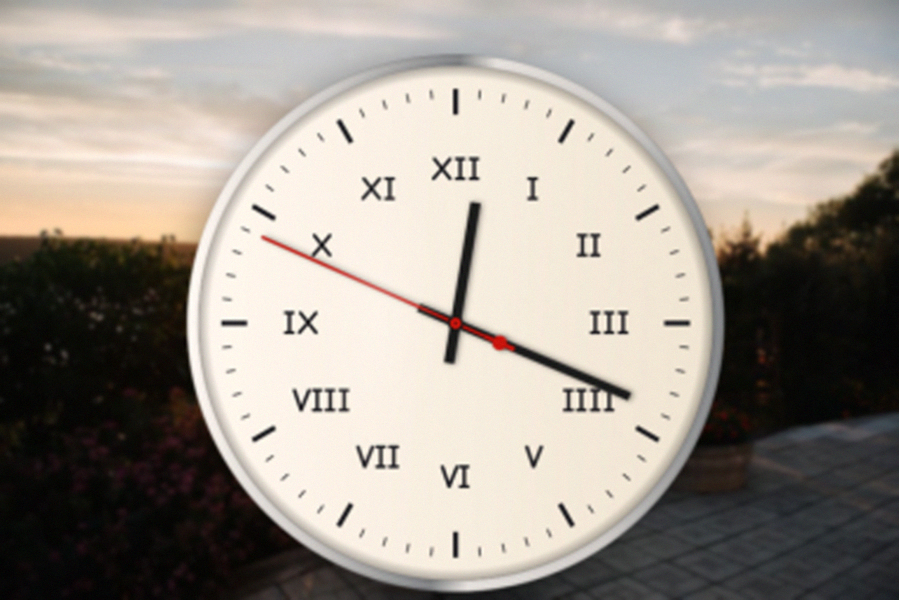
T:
12:18:49
